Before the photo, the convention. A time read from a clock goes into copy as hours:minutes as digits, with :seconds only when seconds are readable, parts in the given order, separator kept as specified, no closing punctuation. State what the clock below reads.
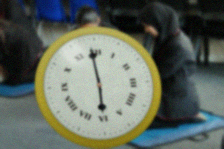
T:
5:59
